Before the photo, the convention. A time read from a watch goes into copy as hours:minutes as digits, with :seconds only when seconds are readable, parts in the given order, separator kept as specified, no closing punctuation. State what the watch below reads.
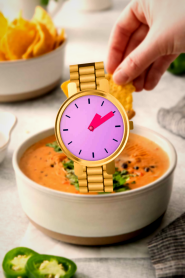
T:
1:10
